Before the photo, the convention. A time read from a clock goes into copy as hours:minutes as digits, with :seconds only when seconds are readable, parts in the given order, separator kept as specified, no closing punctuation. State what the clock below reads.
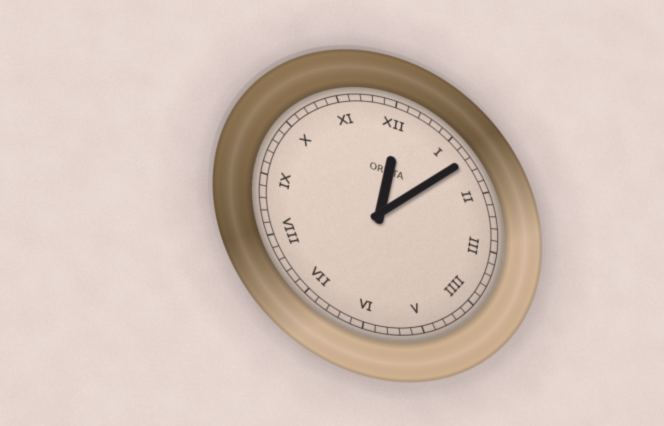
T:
12:07
